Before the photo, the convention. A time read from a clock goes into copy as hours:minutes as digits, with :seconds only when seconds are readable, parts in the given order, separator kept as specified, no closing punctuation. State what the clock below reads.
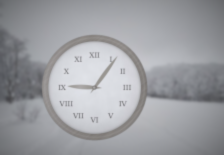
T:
9:06
